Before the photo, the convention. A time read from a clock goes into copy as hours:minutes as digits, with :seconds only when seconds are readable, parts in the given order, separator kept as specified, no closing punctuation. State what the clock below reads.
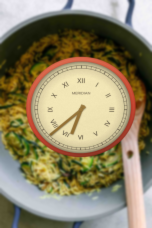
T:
6:38
